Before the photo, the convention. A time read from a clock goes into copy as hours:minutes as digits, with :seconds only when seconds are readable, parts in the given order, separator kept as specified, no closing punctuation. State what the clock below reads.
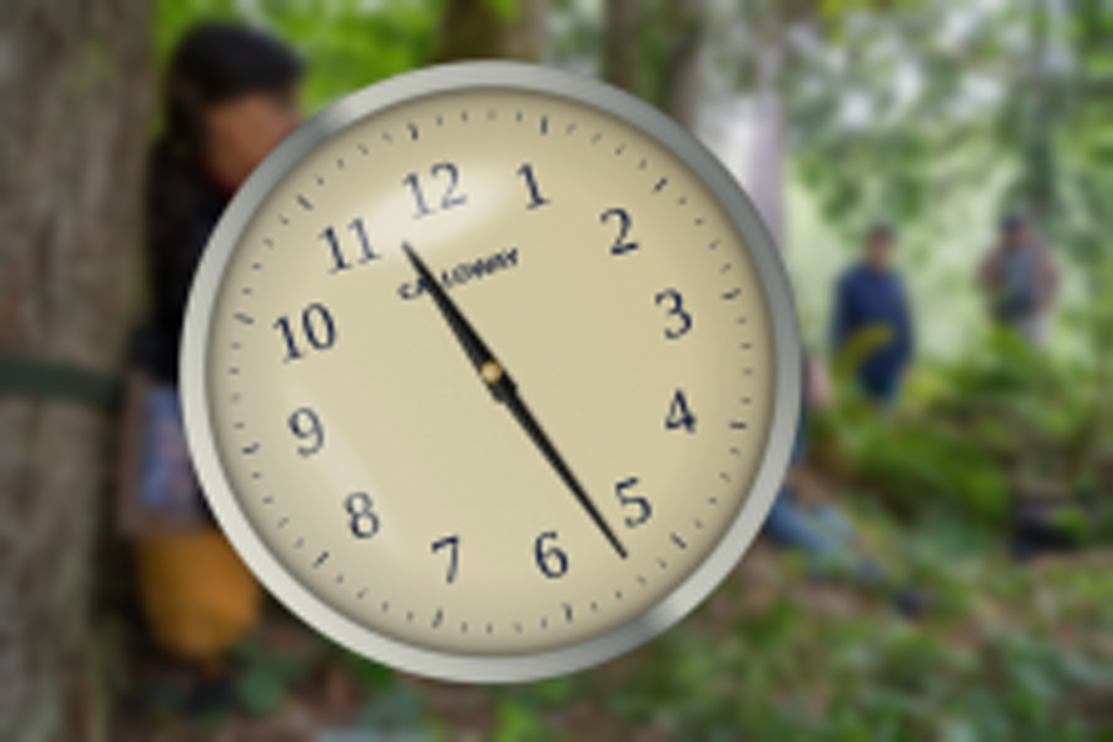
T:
11:27
